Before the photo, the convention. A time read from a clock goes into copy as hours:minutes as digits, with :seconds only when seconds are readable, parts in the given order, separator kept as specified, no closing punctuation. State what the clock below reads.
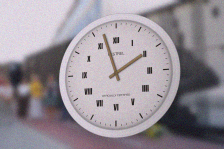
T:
1:57
